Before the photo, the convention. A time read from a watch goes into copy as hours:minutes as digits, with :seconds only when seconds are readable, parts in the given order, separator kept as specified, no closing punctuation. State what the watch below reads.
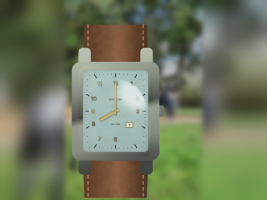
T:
8:00
